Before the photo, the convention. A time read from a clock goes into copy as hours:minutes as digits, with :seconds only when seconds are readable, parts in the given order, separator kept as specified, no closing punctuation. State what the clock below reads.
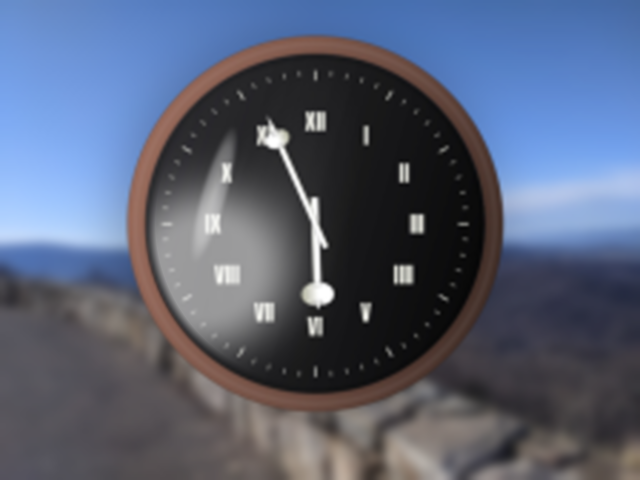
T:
5:56
